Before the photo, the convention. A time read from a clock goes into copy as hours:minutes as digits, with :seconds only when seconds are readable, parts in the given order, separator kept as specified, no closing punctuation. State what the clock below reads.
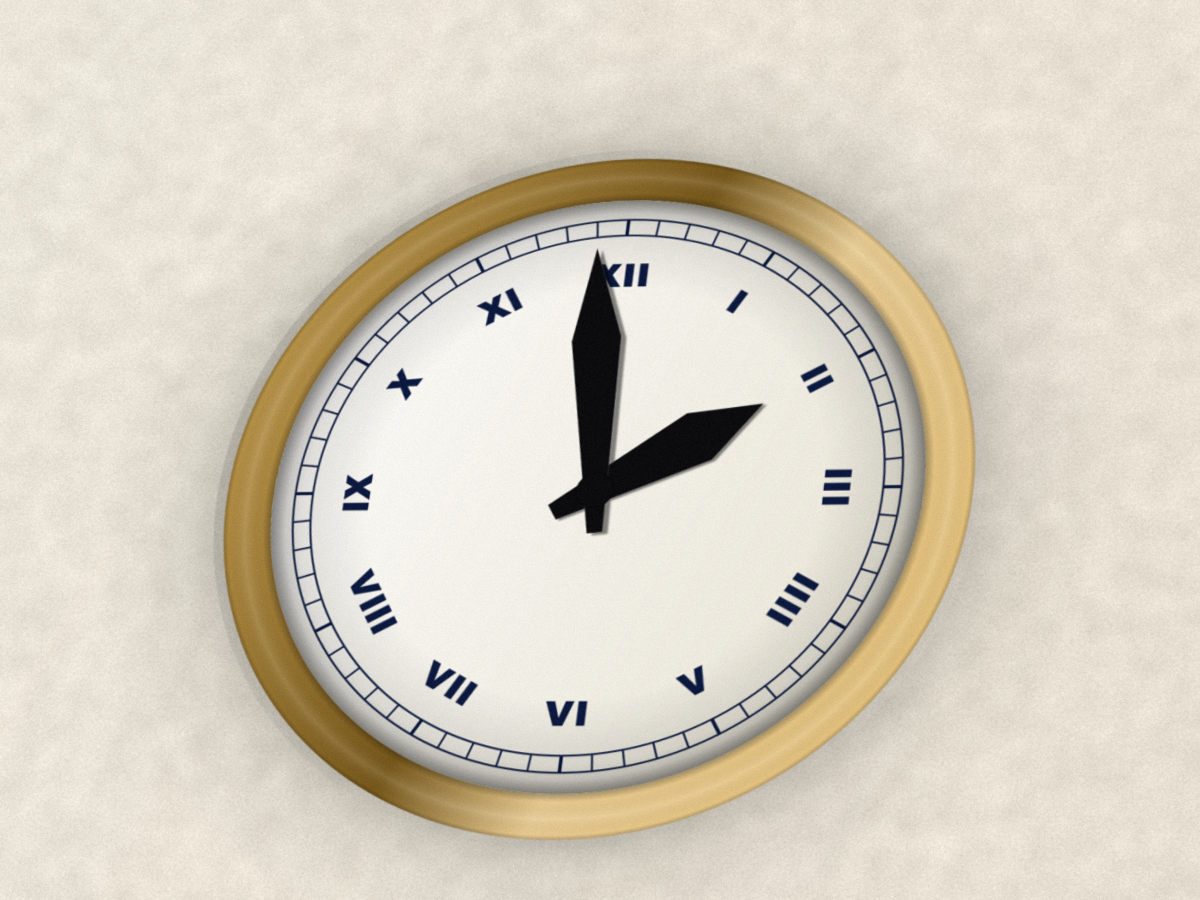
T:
1:59
